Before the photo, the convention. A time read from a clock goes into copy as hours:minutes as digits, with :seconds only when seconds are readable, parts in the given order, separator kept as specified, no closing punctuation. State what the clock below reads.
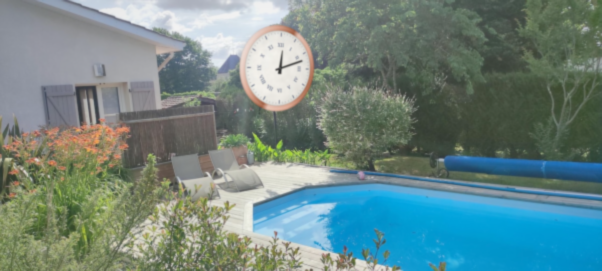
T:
12:12
